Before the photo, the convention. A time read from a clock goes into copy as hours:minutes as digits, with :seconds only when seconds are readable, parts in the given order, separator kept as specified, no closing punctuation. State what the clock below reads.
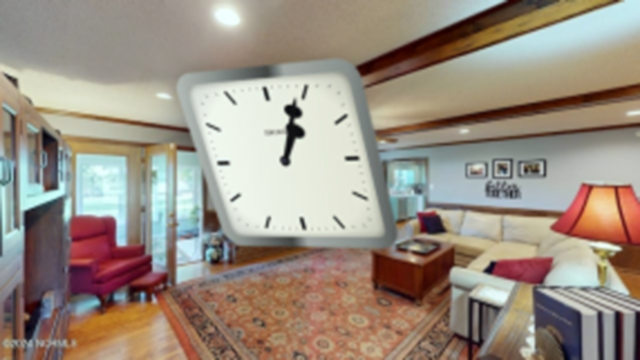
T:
1:04
